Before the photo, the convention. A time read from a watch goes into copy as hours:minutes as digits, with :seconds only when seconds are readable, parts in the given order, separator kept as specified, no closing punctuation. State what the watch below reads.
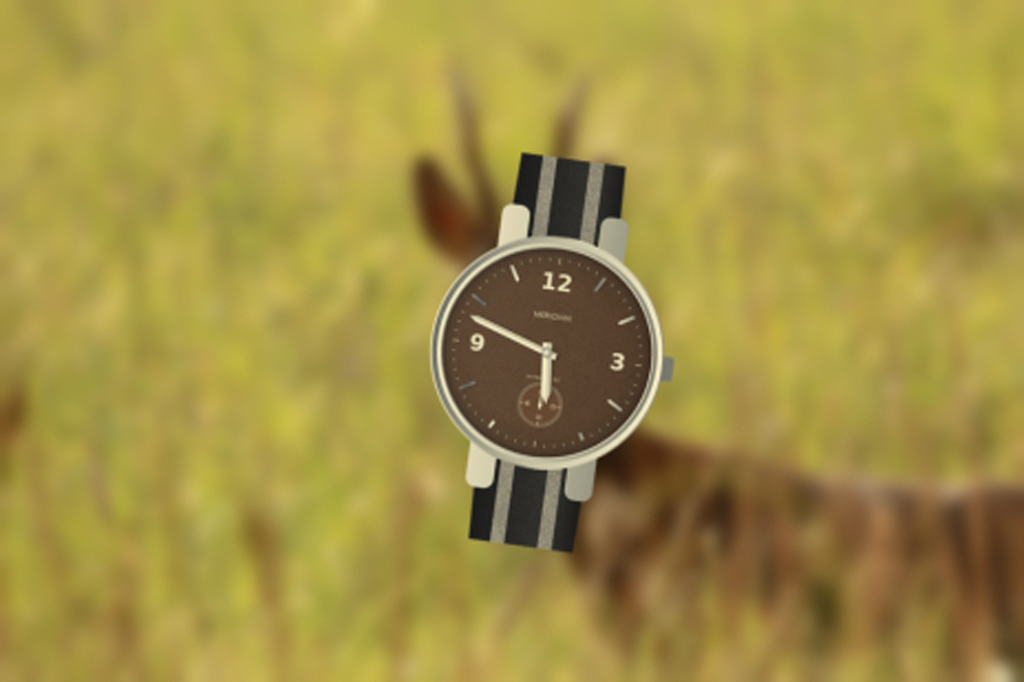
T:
5:48
